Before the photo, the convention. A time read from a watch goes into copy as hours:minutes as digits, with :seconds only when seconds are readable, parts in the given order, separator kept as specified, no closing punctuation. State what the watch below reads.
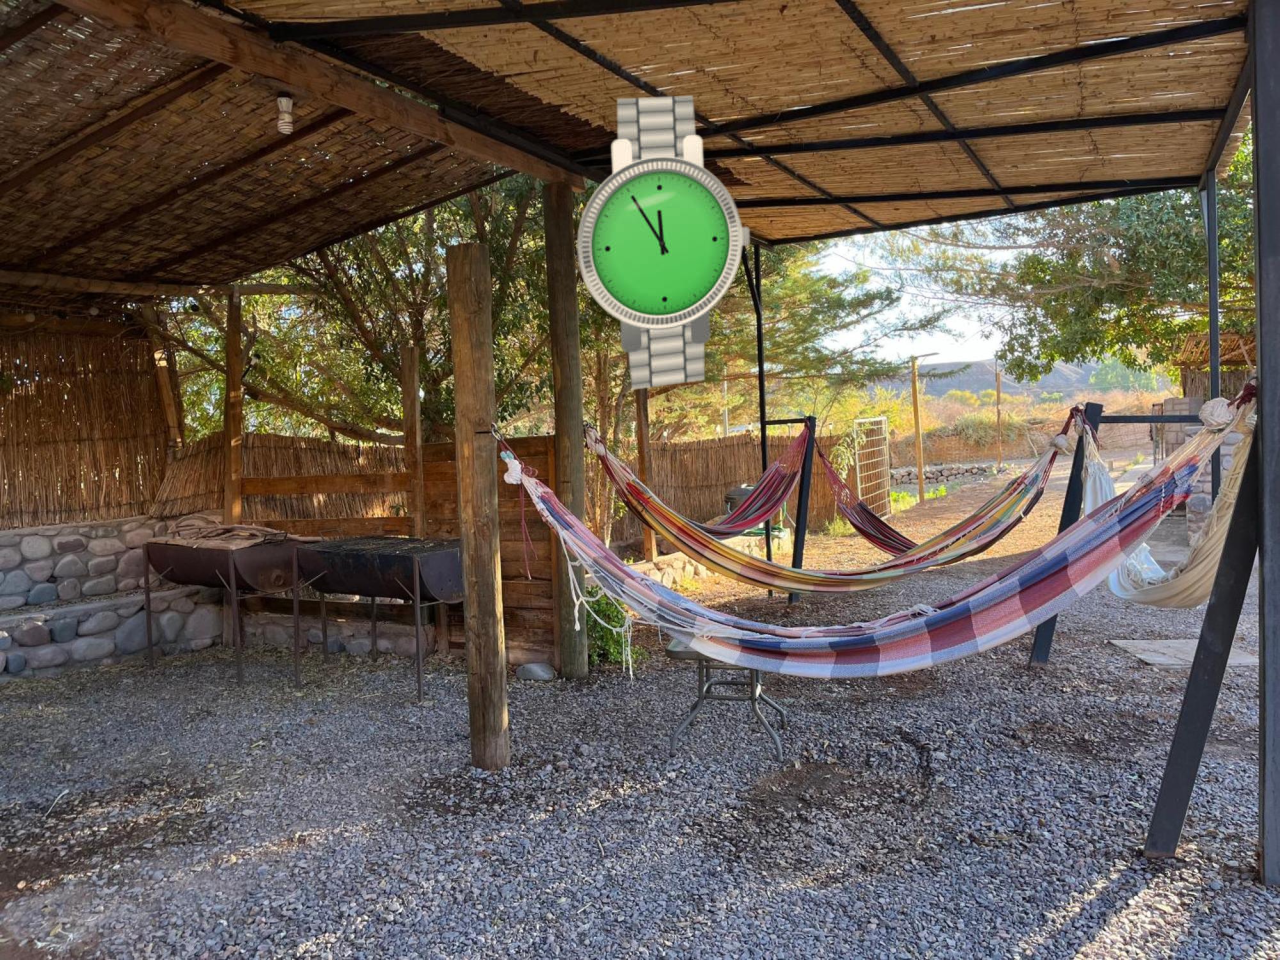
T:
11:55
